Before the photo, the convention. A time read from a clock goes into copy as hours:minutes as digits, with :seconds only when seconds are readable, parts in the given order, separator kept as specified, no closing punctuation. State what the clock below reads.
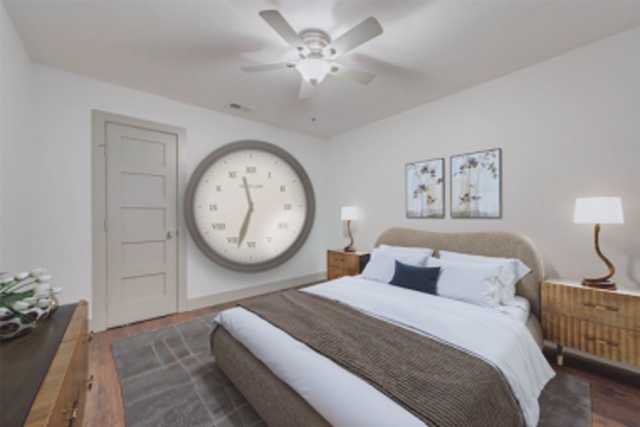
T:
11:33
